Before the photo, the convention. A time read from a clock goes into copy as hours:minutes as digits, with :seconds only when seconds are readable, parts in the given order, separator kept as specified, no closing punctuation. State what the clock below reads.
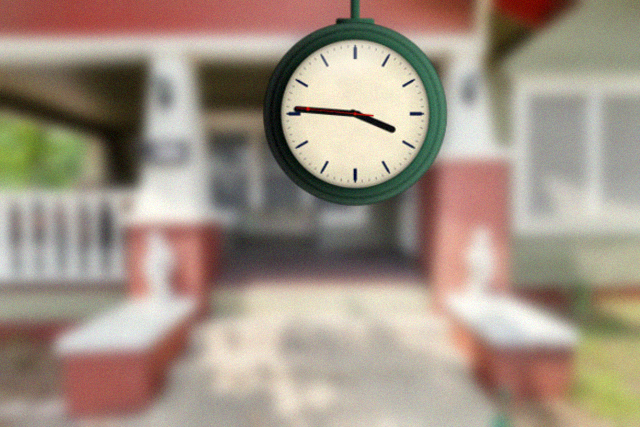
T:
3:45:46
